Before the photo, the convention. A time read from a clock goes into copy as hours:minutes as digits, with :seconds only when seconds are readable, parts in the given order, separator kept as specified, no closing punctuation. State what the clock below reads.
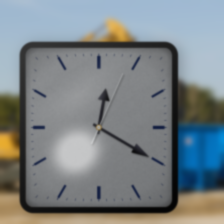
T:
12:20:04
